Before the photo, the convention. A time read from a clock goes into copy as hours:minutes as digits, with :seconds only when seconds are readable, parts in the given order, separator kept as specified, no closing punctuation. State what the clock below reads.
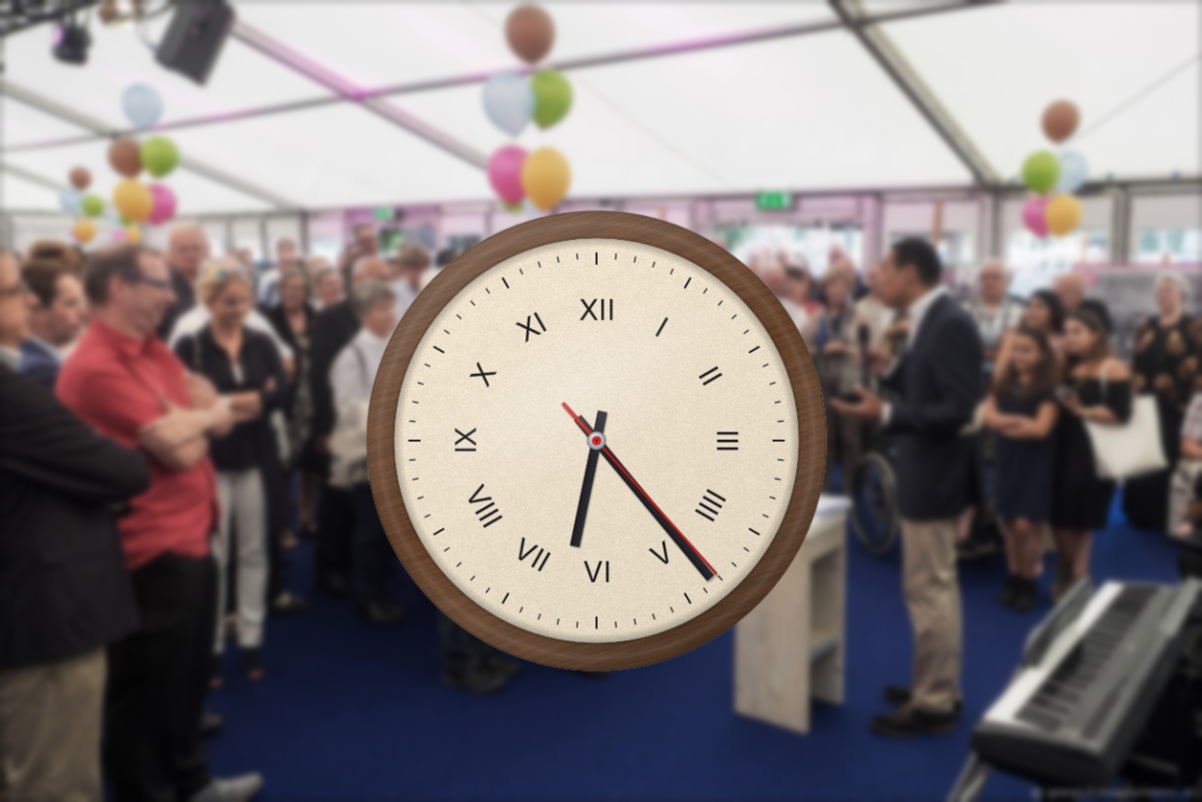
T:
6:23:23
